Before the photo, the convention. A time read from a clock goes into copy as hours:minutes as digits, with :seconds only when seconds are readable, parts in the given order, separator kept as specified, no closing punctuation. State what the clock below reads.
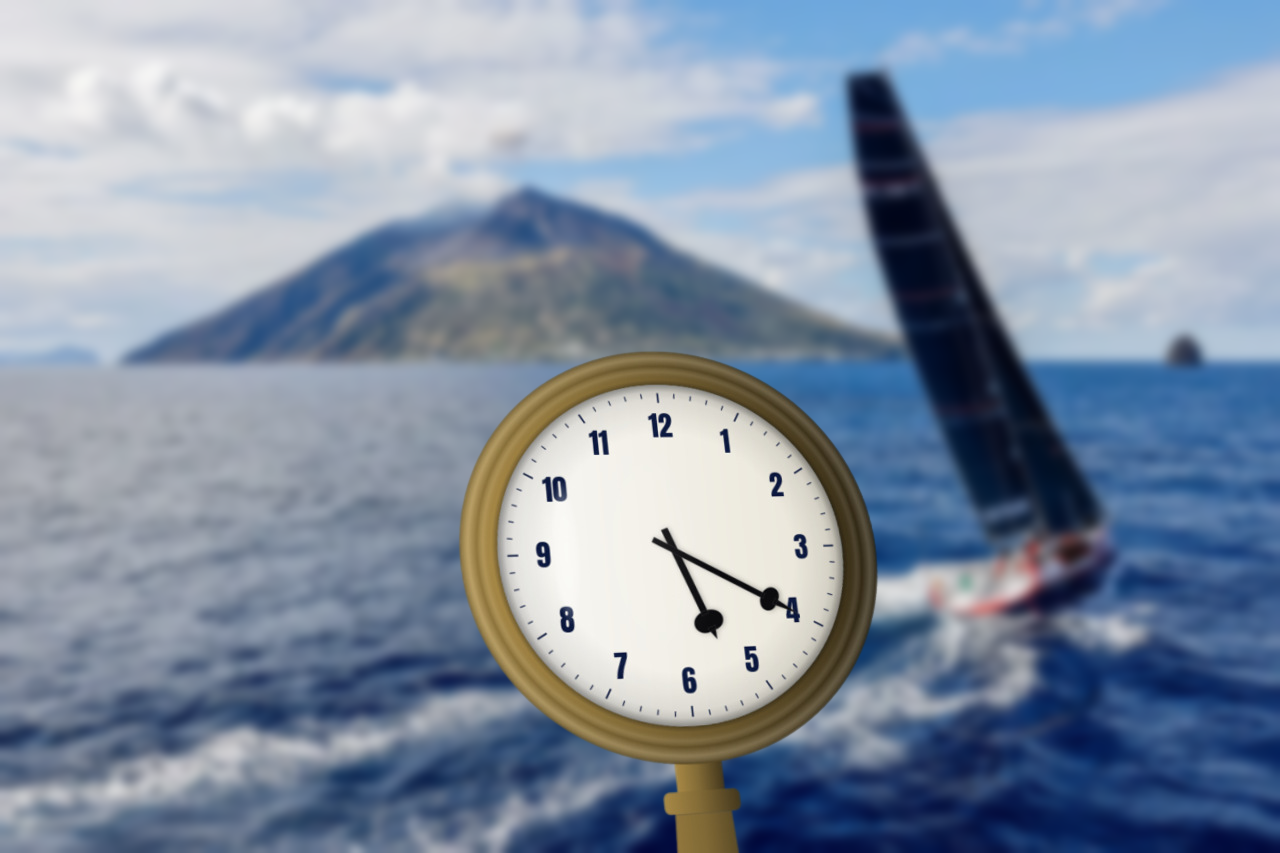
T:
5:20
